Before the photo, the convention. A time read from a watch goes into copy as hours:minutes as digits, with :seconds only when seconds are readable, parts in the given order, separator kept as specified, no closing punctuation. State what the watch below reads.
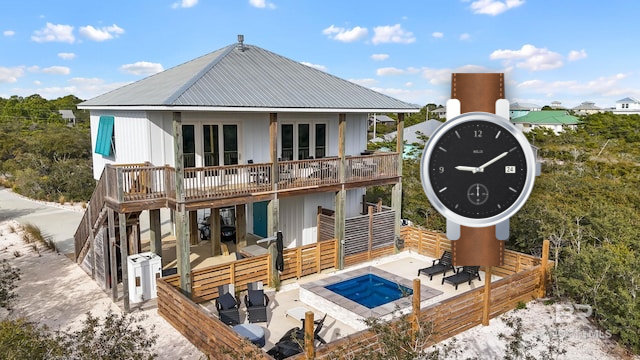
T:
9:10
